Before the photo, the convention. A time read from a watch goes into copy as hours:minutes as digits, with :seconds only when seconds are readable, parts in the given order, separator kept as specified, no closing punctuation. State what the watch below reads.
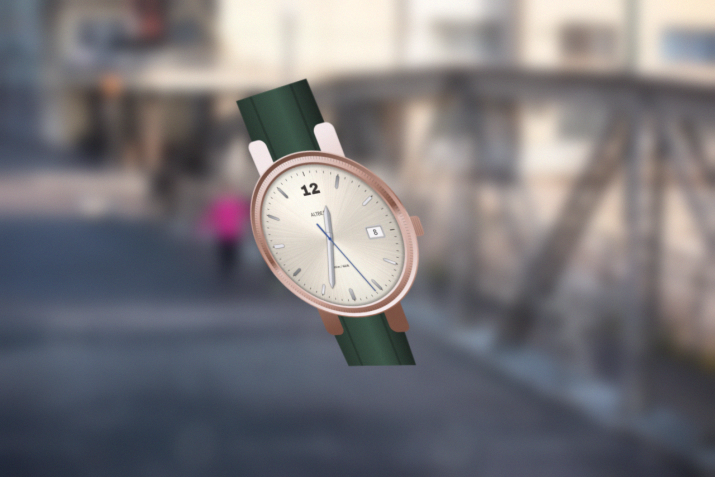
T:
12:33:26
